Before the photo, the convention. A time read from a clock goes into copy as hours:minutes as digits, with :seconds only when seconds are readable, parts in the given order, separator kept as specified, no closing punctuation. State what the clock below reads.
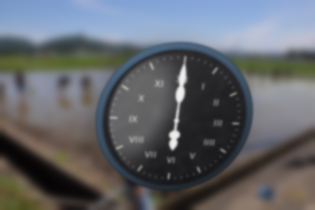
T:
6:00
